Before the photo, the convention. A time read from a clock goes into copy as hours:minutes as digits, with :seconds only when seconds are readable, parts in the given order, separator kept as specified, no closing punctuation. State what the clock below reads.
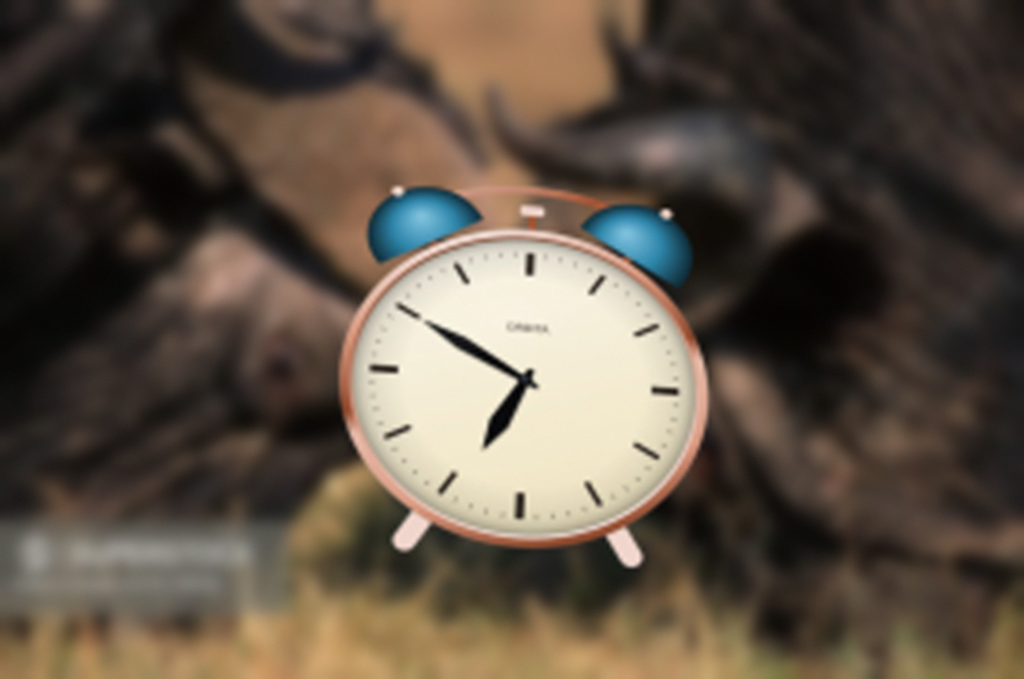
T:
6:50
